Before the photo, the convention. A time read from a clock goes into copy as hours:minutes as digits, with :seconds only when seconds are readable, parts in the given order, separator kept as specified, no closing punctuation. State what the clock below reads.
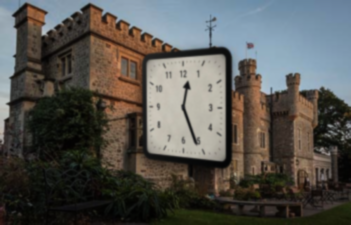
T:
12:26
